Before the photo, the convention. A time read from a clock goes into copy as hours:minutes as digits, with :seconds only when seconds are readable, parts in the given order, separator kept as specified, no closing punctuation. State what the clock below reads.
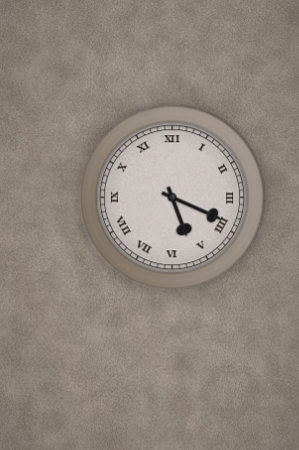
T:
5:19
